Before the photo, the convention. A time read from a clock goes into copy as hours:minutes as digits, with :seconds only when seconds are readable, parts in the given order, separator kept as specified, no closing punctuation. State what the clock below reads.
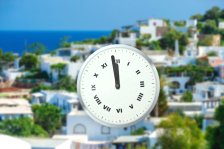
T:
11:59
